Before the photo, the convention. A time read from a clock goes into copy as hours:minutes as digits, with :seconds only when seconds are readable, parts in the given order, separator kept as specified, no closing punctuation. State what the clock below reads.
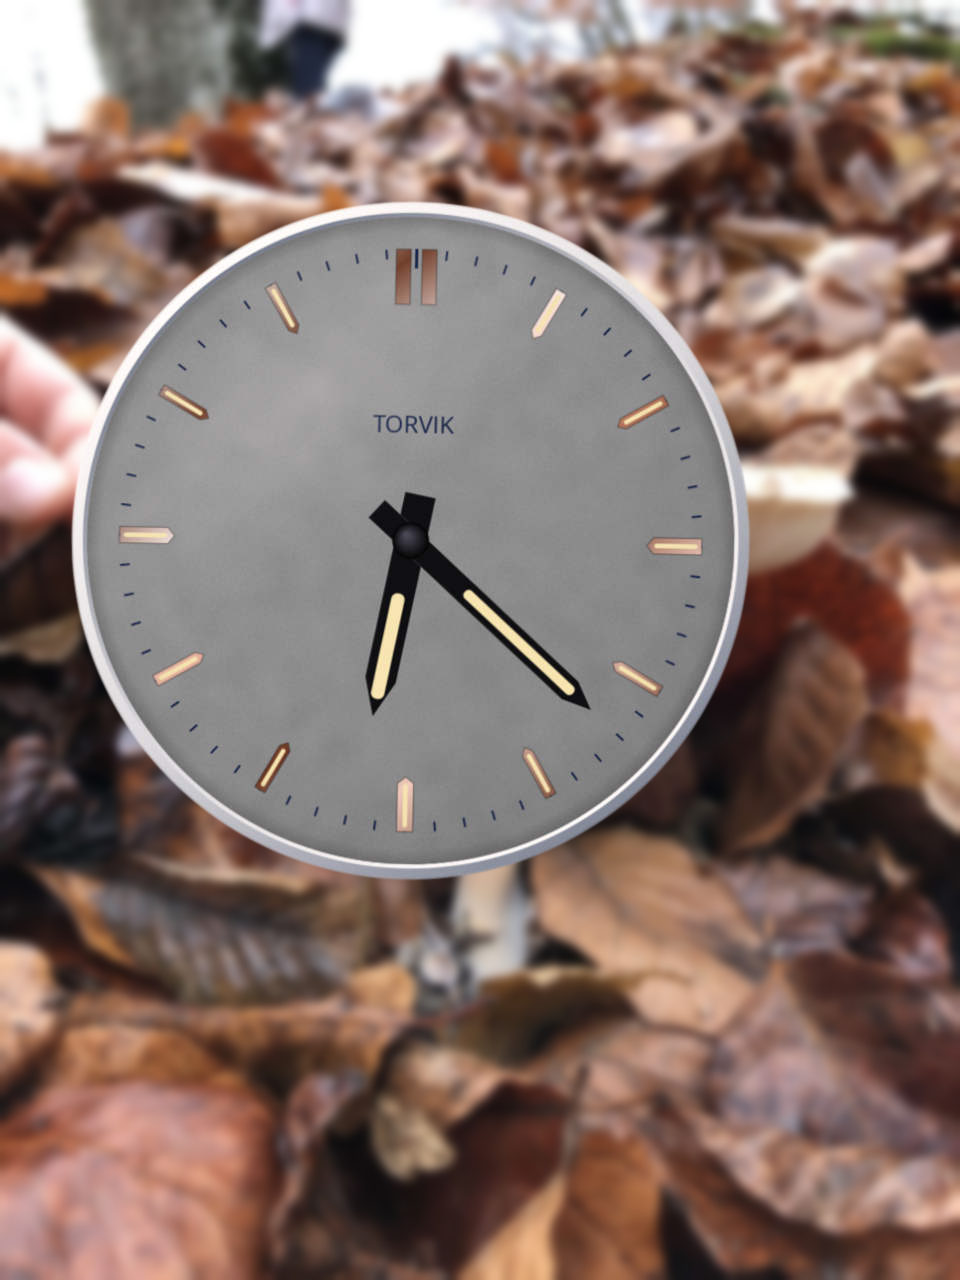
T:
6:22
